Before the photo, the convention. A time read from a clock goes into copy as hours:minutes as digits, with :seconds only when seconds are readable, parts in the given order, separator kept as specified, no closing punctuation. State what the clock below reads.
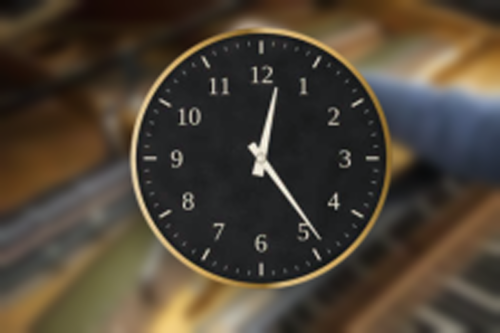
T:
12:24
